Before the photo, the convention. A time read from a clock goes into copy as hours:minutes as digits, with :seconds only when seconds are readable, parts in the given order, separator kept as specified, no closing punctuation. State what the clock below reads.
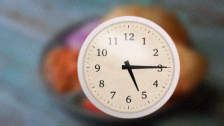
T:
5:15
